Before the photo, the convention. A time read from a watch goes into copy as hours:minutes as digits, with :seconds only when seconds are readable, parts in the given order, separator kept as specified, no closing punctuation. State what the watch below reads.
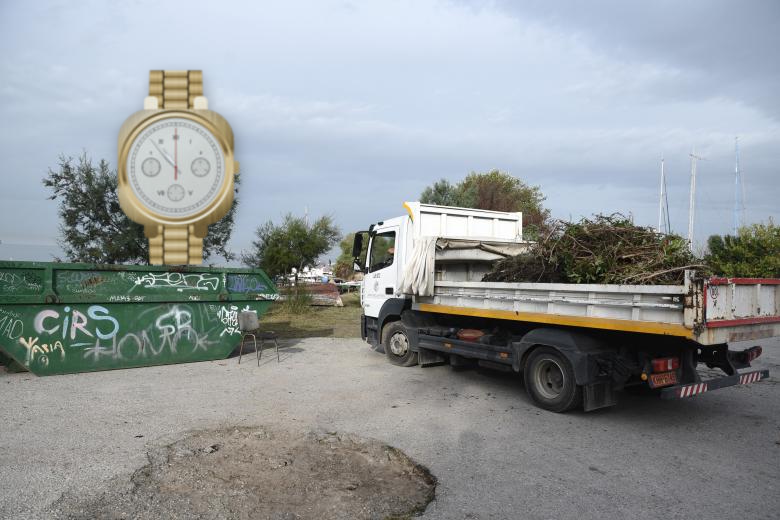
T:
10:53
